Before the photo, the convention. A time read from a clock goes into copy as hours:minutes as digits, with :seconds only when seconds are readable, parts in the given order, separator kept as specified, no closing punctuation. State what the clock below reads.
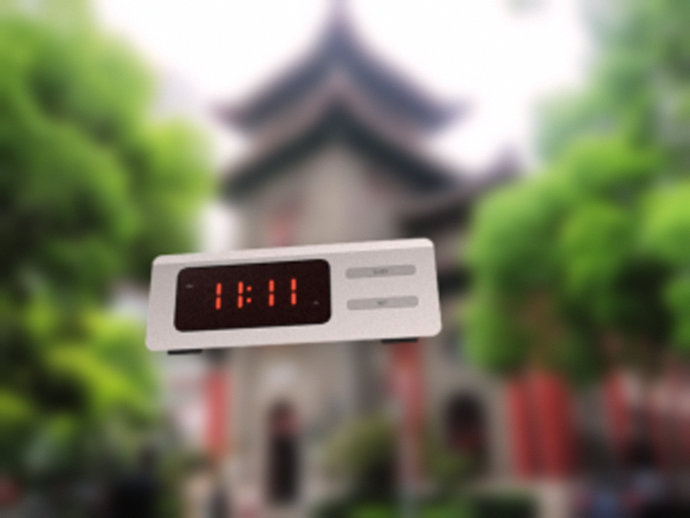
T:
11:11
